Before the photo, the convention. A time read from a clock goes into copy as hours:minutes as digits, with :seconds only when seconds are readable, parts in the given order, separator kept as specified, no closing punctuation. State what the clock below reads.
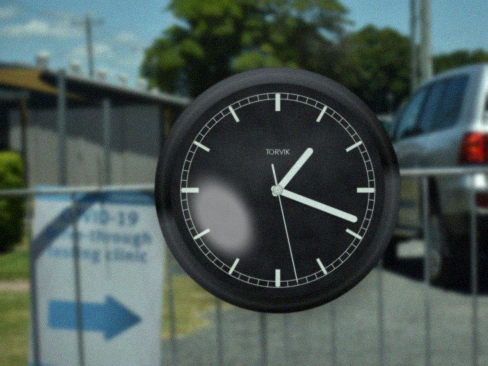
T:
1:18:28
